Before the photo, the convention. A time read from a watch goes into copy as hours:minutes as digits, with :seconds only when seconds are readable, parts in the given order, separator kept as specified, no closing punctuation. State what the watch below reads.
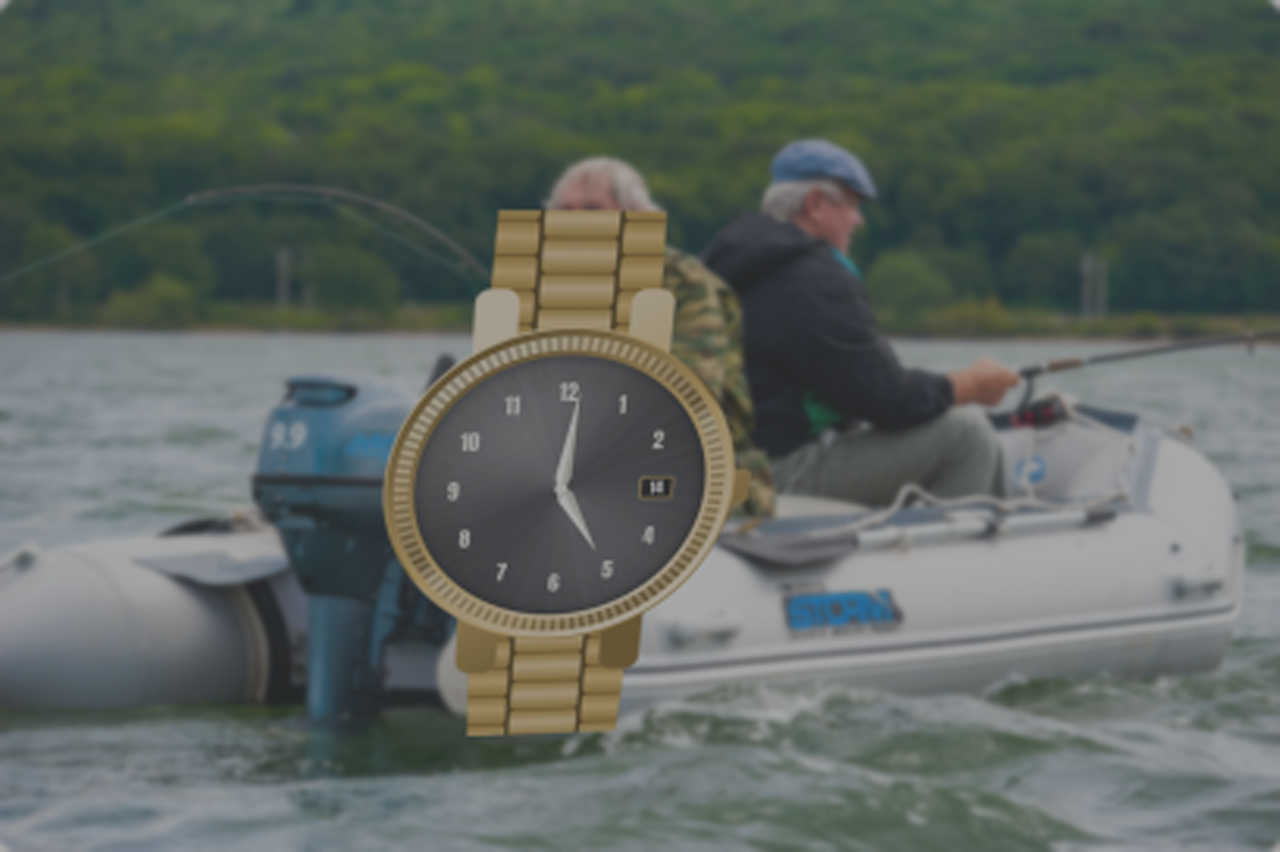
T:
5:01
